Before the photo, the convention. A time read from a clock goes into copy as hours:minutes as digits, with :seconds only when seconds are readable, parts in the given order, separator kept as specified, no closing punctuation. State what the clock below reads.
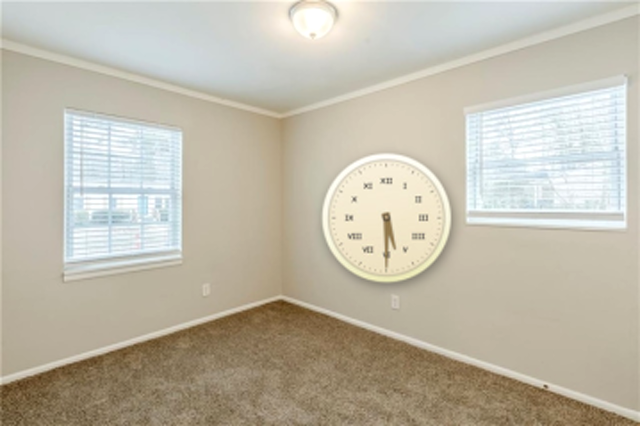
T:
5:30
